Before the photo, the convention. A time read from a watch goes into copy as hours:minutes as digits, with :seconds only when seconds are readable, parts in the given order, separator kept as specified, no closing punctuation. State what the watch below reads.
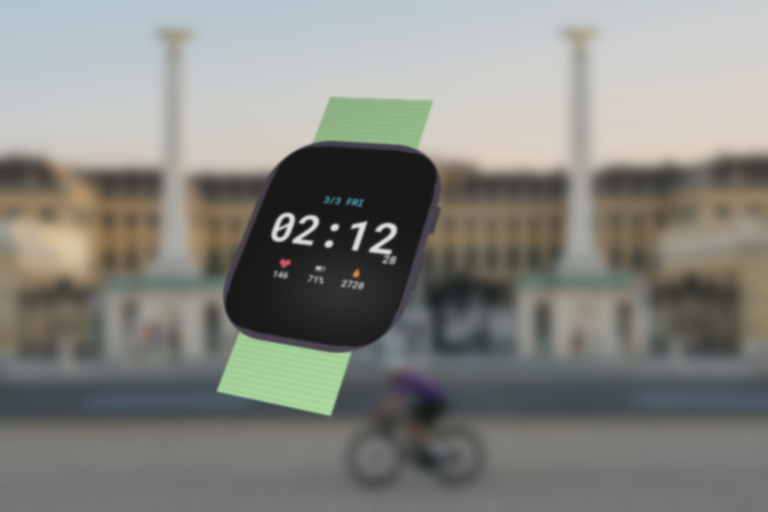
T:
2:12
